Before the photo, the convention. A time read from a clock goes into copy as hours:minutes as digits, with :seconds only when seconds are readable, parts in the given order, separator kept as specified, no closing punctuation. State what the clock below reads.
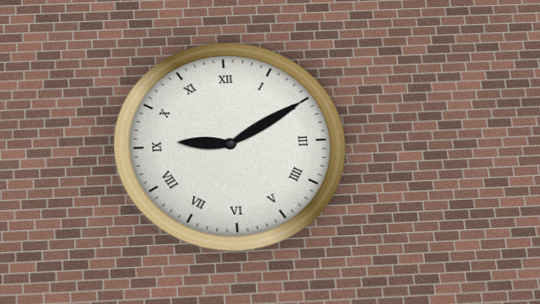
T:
9:10
